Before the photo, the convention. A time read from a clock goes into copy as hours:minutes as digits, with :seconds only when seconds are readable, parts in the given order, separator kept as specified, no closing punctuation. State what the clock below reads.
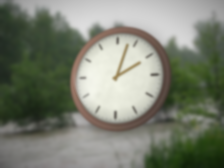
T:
2:03
